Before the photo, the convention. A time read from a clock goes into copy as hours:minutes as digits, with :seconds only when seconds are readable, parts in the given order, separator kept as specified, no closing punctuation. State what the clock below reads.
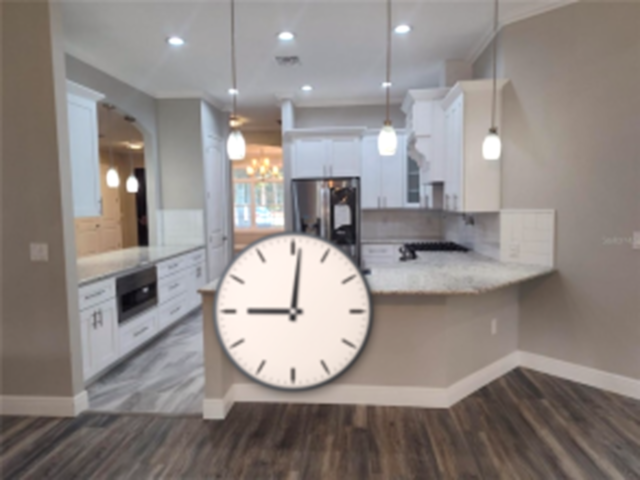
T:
9:01
